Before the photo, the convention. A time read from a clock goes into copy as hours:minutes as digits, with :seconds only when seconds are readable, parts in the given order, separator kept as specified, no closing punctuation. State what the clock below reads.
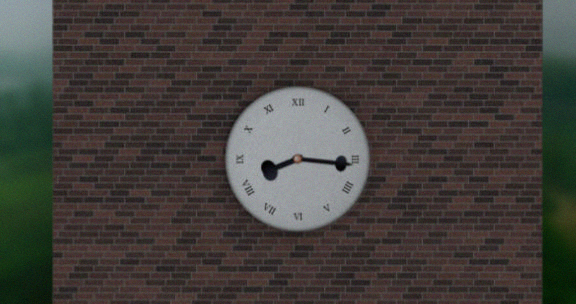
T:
8:16
